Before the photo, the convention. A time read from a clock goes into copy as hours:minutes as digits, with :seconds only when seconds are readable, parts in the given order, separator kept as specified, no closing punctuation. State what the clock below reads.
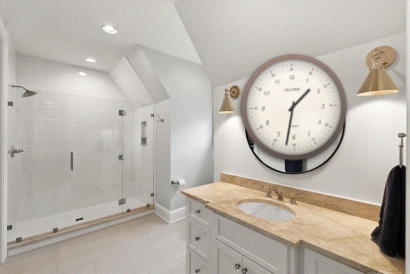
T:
1:32
